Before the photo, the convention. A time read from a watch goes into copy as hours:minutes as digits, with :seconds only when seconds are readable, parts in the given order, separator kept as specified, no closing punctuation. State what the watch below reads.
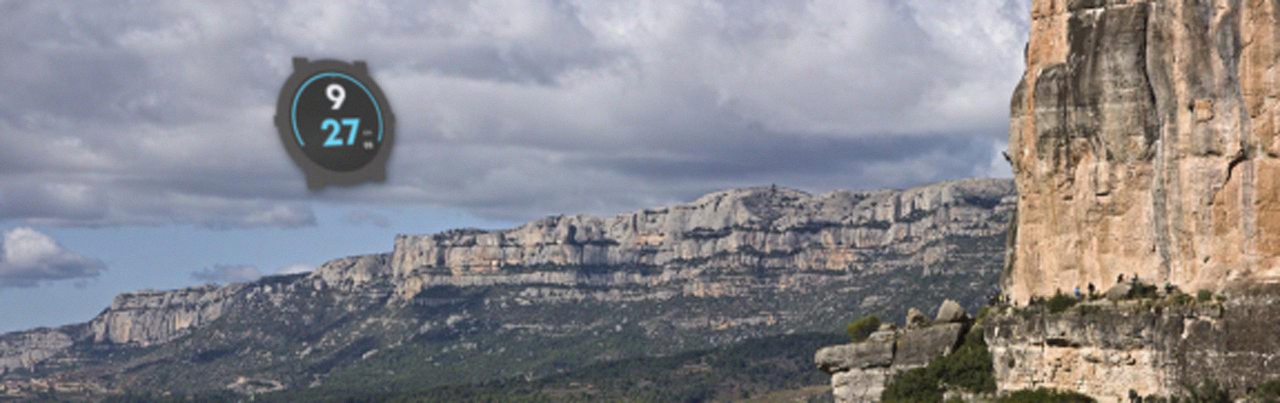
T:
9:27
